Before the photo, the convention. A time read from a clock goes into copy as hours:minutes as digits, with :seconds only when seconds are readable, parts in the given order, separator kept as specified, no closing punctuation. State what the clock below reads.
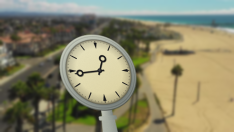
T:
12:44
